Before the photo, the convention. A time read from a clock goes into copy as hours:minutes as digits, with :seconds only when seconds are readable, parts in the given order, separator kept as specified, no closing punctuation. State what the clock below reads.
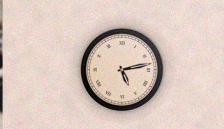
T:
5:13
